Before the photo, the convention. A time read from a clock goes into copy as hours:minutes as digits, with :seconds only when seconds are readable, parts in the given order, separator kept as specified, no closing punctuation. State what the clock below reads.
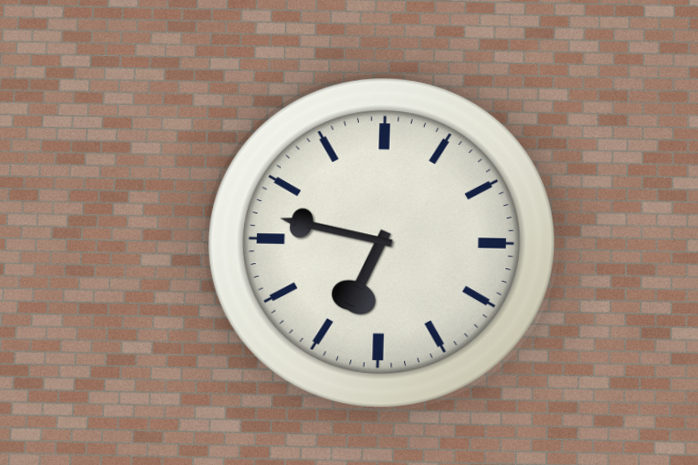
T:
6:47
